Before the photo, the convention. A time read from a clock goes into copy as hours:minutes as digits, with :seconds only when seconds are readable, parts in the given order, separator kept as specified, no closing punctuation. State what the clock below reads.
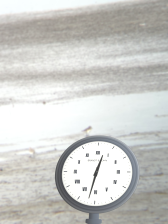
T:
12:32
